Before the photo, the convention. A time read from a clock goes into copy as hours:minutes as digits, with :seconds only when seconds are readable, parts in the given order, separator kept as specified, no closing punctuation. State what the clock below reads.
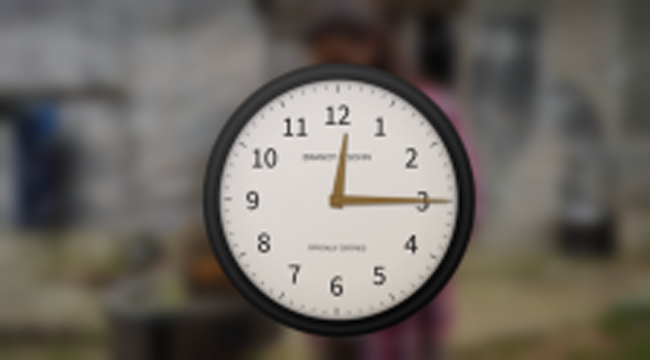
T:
12:15
